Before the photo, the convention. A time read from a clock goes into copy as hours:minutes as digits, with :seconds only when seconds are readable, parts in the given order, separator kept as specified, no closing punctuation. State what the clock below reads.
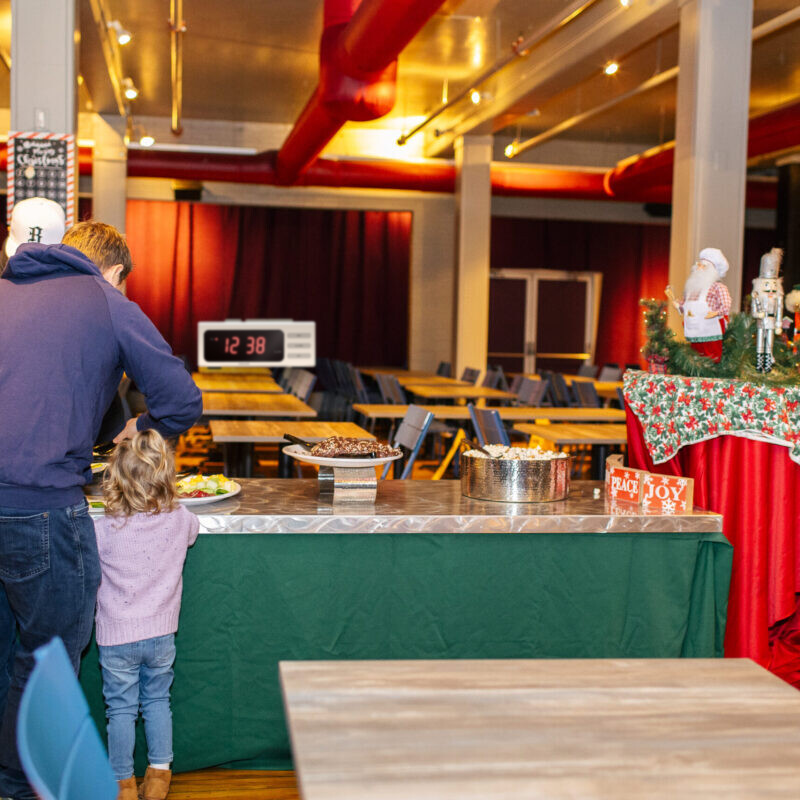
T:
12:38
